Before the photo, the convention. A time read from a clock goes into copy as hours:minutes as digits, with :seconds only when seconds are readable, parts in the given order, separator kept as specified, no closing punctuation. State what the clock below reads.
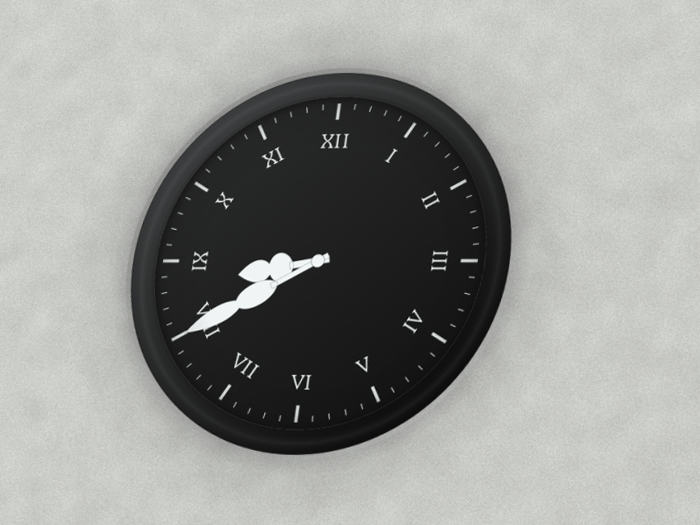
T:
8:40
